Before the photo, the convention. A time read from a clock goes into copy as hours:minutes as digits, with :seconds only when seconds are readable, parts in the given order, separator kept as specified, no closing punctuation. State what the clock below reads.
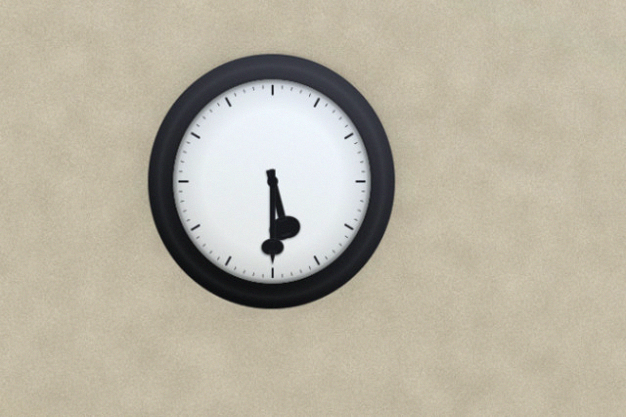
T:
5:30
